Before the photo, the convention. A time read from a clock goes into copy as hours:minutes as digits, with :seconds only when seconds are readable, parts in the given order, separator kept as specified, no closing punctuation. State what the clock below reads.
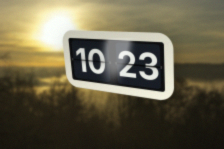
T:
10:23
